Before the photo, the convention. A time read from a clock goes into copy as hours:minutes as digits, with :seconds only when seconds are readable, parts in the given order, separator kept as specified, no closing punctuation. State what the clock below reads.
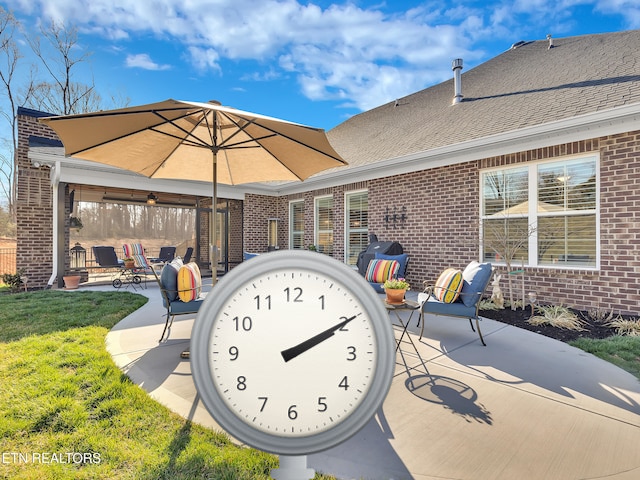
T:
2:10
